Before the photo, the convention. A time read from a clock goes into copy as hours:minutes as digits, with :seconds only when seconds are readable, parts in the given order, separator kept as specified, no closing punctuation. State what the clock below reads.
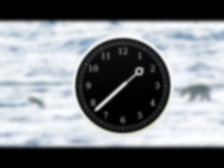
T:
1:38
